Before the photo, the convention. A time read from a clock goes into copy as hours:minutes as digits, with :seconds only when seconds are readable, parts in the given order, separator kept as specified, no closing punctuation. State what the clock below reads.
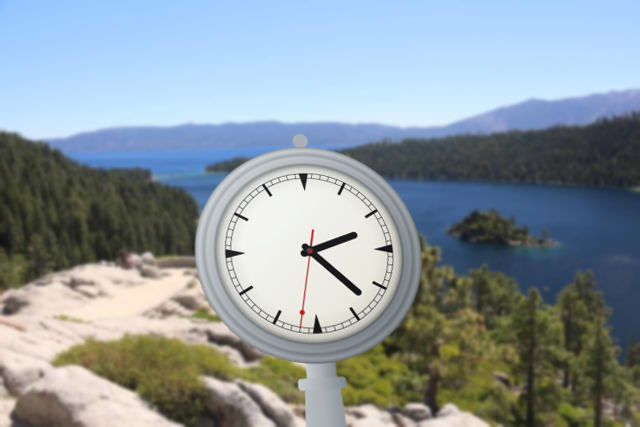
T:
2:22:32
